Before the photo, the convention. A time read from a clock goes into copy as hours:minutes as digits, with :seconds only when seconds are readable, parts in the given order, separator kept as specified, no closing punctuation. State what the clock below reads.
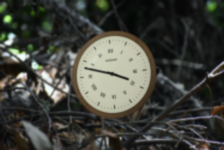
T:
3:48
